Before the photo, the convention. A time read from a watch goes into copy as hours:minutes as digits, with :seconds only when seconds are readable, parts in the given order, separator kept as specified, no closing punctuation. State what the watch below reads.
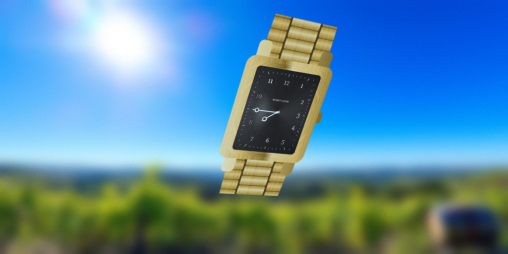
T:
7:45
